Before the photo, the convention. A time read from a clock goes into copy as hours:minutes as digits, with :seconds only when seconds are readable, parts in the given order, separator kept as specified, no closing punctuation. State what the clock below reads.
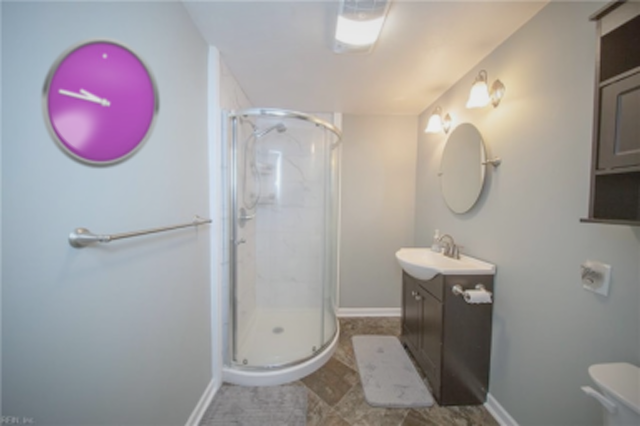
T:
9:47
